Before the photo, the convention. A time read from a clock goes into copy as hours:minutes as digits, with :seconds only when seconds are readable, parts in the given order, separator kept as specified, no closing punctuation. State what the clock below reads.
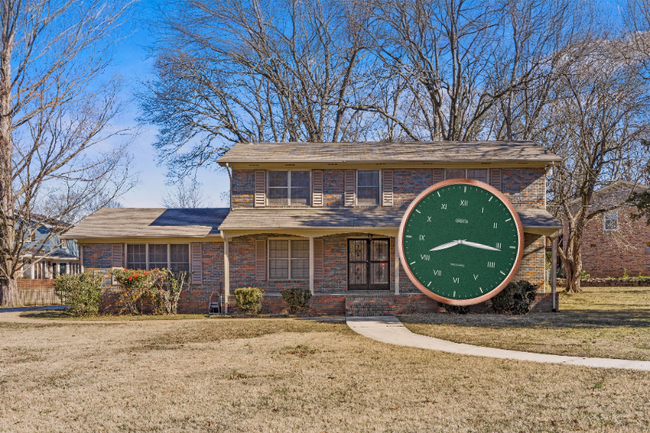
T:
8:16
